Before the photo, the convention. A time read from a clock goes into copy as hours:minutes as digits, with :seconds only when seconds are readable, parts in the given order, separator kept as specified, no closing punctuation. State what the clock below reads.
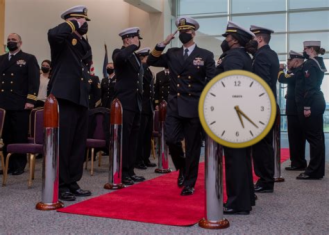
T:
5:22
